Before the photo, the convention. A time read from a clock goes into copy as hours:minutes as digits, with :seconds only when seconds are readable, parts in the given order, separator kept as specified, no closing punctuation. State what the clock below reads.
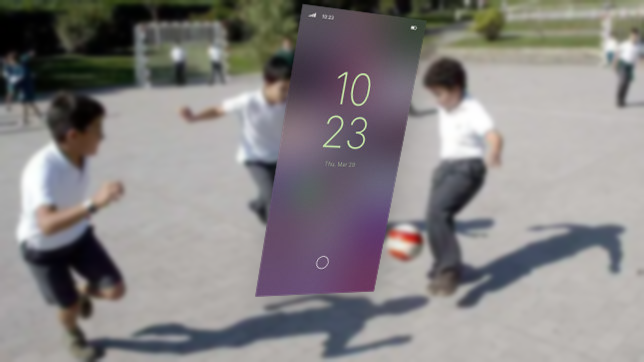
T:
10:23
